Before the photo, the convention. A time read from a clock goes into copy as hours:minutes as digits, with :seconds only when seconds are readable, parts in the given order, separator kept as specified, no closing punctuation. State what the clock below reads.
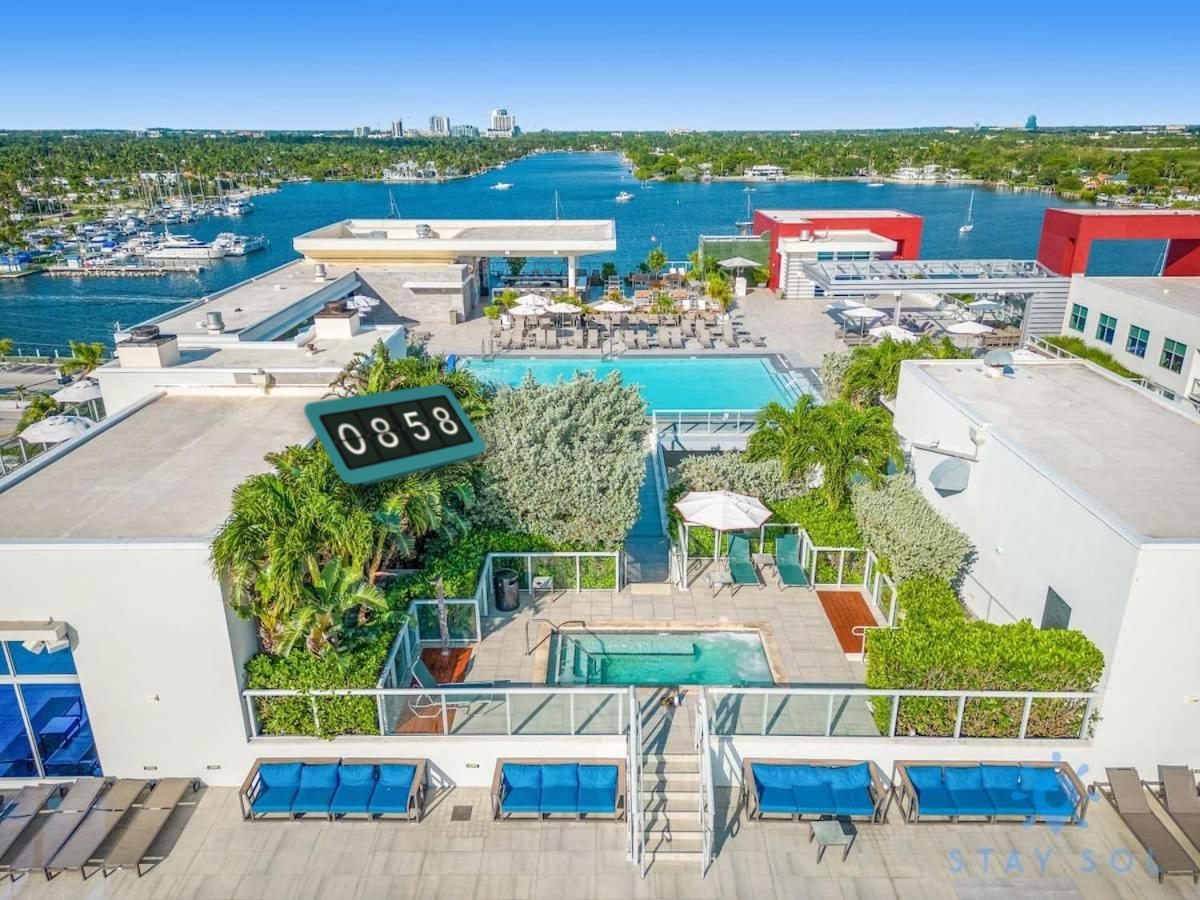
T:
8:58
